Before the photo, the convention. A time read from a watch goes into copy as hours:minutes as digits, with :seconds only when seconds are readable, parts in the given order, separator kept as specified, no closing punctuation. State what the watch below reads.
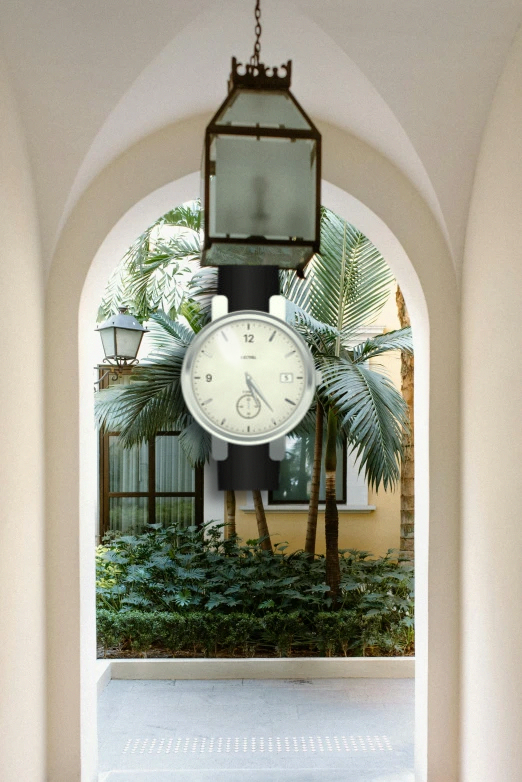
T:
5:24
